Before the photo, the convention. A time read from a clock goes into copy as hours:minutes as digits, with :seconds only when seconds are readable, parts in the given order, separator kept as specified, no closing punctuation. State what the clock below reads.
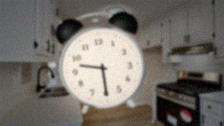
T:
9:30
